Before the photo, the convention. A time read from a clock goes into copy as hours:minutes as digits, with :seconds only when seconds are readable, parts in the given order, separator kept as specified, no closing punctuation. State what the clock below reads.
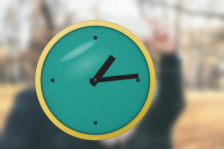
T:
1:14
